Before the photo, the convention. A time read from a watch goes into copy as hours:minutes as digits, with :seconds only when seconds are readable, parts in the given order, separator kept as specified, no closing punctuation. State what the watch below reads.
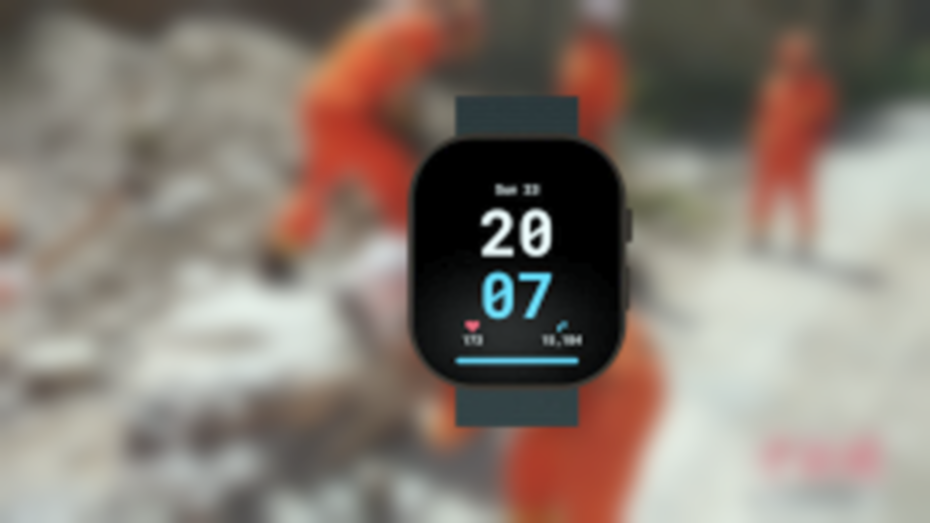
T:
20:07
